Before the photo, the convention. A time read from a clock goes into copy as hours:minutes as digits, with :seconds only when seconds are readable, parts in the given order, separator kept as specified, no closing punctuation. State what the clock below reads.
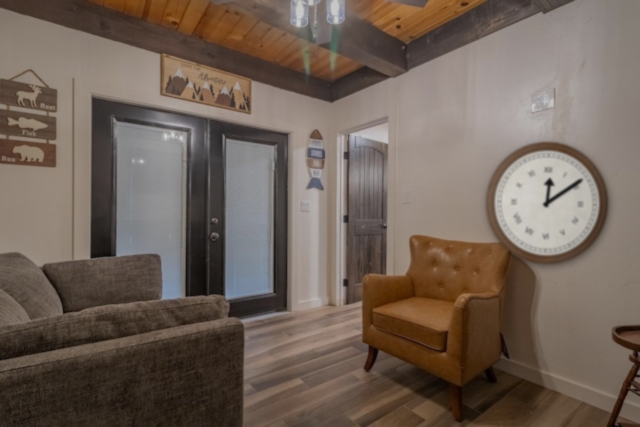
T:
12:09
